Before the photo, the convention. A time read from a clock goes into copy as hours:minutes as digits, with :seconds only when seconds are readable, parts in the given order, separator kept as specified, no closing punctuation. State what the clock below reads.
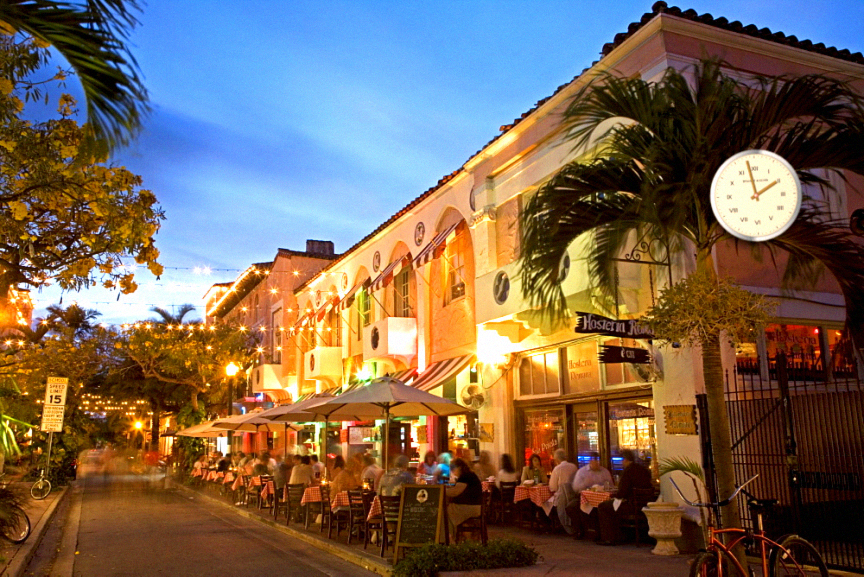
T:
1:58
